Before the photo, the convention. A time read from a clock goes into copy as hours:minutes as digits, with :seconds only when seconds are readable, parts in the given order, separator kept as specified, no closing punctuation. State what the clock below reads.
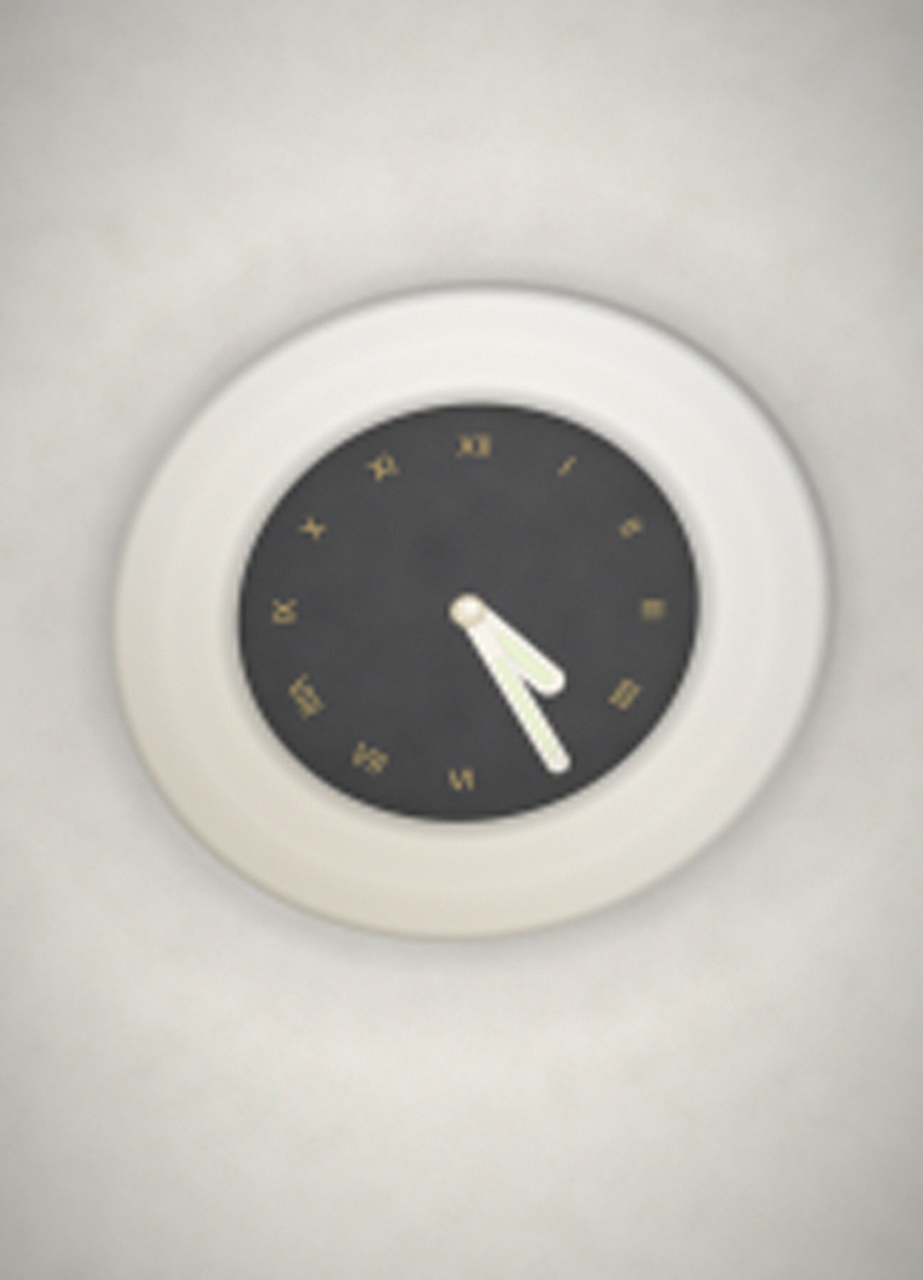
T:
4:25
